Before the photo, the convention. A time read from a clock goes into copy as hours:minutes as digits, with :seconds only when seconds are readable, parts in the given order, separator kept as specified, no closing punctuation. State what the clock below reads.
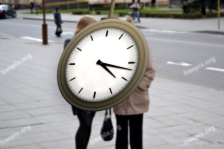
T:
4:17
